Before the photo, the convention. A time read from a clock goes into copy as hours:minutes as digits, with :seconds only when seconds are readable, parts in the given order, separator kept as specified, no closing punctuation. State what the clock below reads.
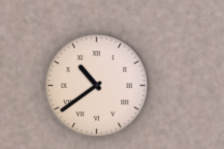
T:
10:39
